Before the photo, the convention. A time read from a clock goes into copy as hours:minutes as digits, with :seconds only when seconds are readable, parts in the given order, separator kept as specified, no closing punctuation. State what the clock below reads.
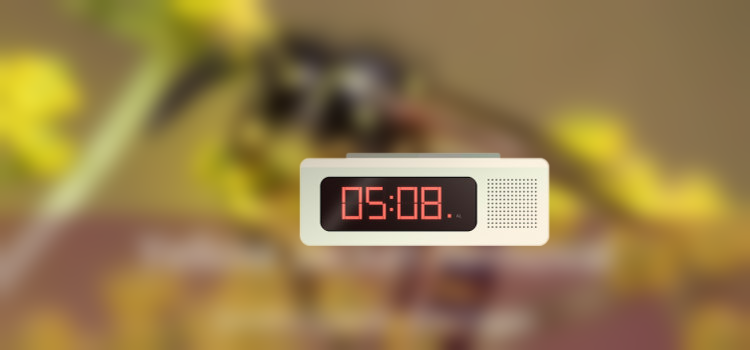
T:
5:08
